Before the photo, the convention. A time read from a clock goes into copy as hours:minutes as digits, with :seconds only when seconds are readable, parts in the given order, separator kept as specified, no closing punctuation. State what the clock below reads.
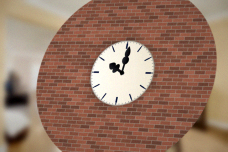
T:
10:01
